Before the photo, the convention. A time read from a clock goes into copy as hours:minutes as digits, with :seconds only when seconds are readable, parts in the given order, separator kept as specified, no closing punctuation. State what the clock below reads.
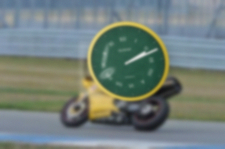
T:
2:12
